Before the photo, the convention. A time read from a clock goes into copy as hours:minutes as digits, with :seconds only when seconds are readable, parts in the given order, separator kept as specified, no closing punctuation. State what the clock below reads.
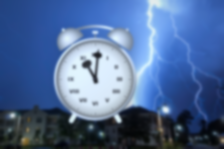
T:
11:01
